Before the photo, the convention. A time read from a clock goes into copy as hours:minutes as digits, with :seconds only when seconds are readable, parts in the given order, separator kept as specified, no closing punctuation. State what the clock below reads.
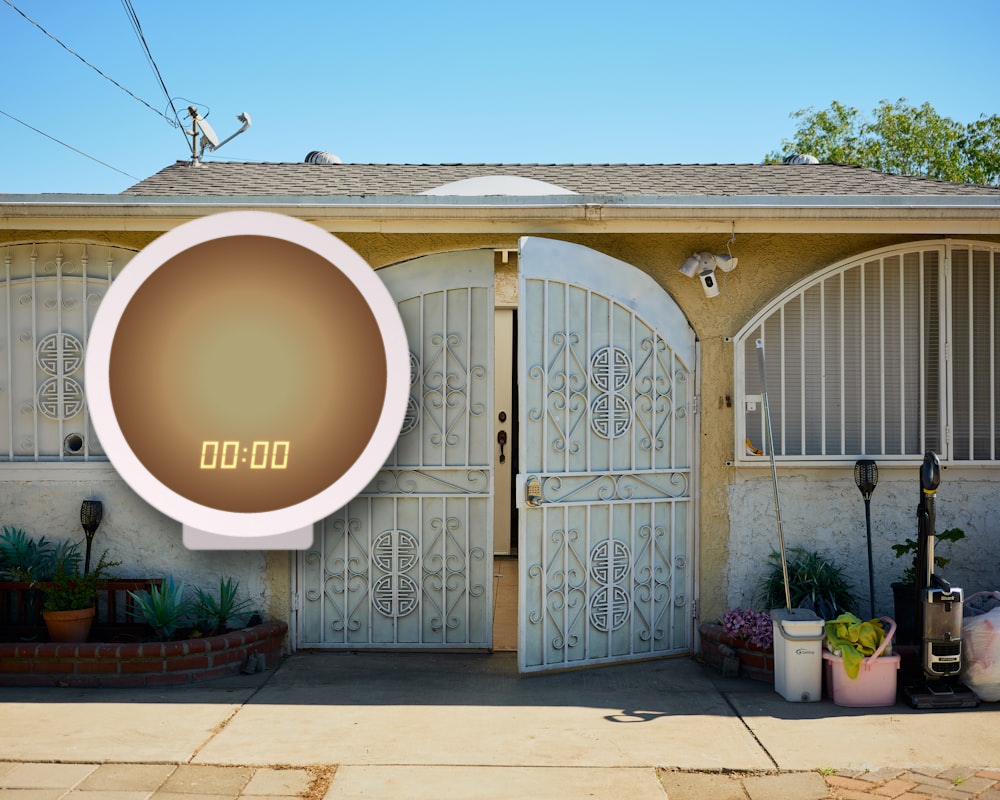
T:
0:00
